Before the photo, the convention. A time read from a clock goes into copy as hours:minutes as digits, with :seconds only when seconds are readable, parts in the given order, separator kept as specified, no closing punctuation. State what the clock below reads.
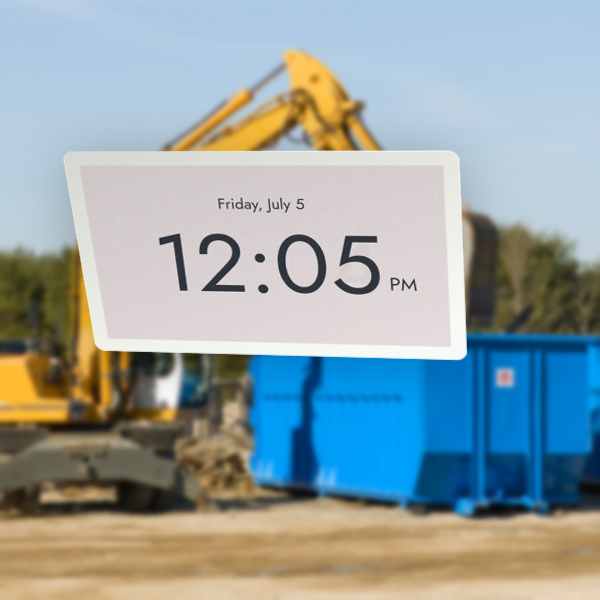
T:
12:05
